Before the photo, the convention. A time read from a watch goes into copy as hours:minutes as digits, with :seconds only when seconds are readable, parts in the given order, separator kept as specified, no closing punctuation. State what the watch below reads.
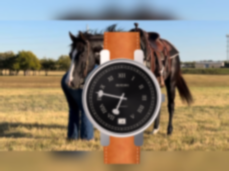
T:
6:47
